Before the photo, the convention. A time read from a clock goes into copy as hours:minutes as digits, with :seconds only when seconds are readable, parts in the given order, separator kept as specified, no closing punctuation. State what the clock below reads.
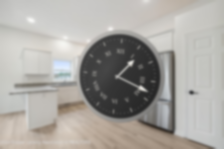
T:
1:18
